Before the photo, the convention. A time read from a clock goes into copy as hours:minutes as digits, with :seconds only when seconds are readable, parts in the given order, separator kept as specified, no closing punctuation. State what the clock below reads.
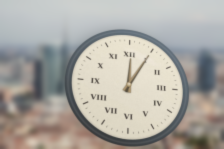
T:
12:05
